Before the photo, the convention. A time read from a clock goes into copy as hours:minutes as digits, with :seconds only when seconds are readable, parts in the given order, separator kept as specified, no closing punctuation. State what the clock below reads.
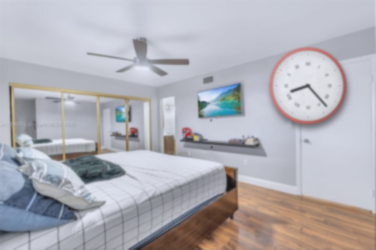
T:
8:23
